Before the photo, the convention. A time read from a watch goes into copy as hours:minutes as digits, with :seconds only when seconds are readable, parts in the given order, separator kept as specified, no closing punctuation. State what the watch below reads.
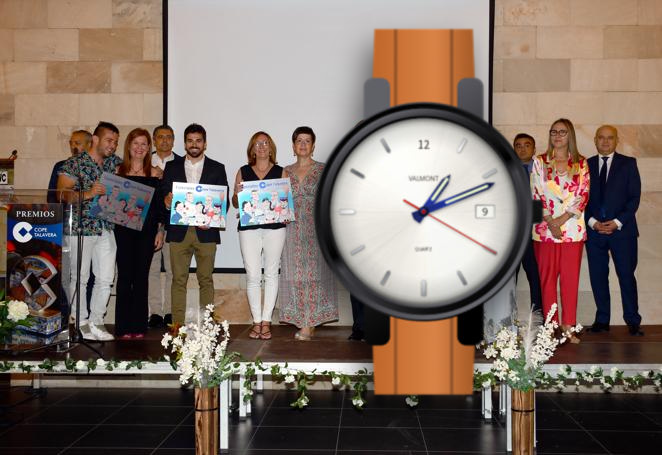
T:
1:11:20
